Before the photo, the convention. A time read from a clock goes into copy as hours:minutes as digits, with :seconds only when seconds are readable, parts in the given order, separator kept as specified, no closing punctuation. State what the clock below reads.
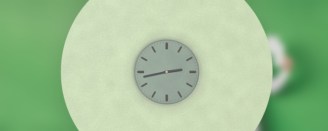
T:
2:43
